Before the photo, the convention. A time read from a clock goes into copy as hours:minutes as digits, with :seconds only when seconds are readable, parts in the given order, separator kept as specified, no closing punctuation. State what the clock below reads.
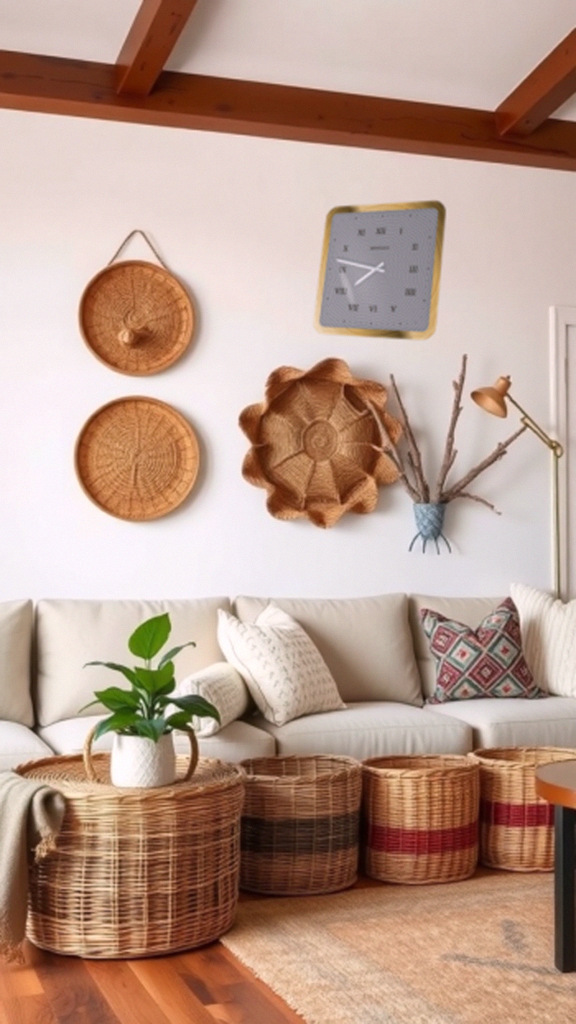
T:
7:47
